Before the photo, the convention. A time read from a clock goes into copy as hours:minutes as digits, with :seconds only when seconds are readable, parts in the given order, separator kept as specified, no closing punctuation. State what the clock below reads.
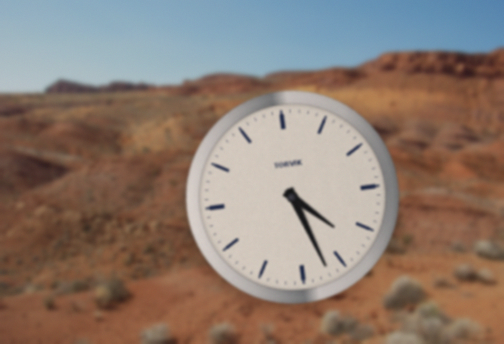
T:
4:27
